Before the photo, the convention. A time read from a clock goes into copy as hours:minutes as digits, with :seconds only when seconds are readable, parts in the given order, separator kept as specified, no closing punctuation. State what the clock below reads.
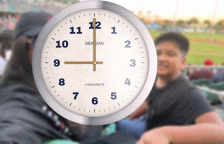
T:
9:00
